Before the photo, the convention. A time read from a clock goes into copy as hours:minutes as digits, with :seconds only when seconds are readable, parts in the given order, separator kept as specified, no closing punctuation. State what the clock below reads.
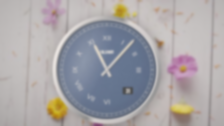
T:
11:07
